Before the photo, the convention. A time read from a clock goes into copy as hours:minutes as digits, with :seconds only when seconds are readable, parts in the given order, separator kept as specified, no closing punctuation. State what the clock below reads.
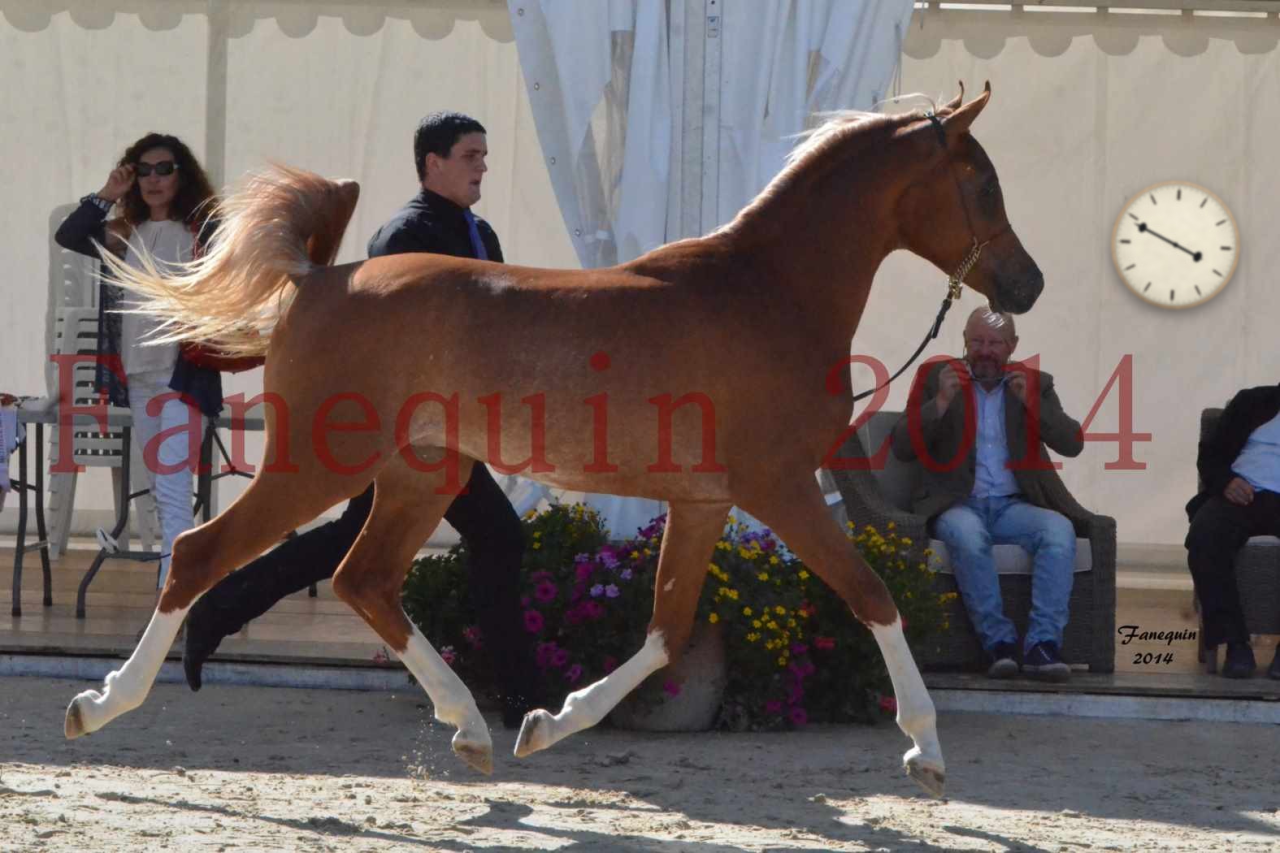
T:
3:49
